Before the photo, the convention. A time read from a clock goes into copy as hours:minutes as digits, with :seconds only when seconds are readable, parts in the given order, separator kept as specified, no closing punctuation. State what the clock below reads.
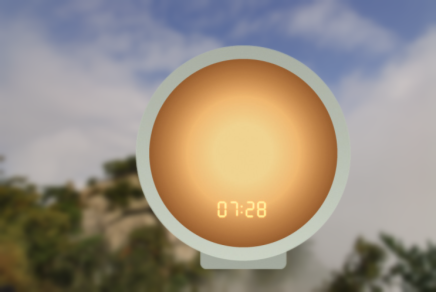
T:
7:28
